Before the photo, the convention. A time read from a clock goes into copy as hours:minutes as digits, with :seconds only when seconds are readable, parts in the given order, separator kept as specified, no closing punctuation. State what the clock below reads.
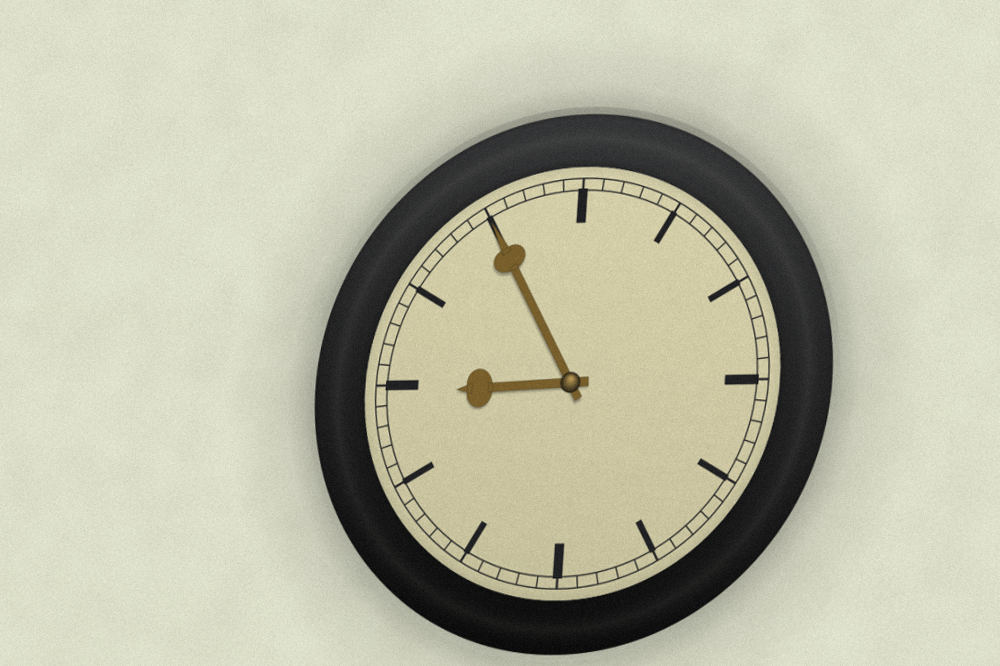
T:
8:55
